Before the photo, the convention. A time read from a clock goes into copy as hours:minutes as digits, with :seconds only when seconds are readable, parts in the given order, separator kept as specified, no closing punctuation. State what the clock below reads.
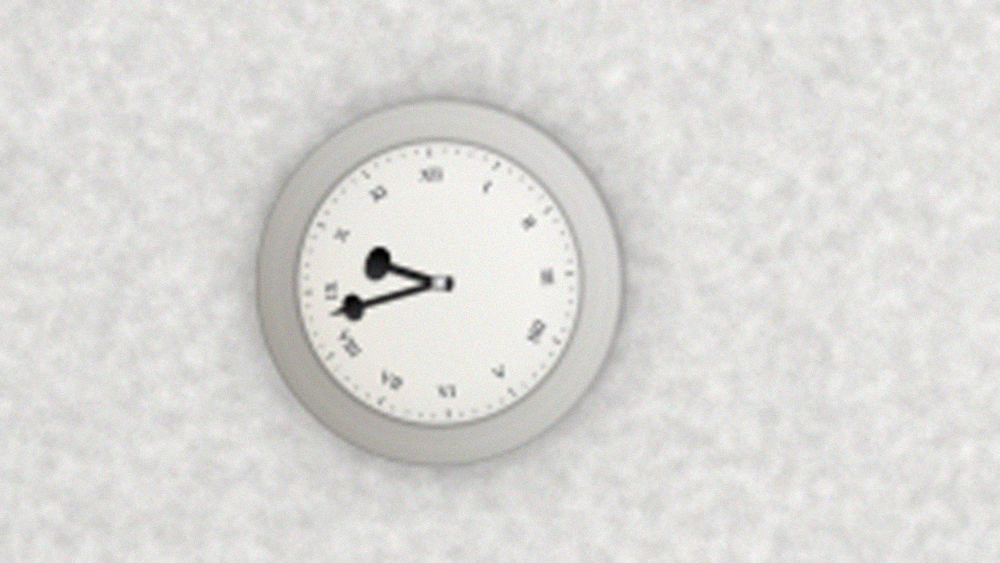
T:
9:43
